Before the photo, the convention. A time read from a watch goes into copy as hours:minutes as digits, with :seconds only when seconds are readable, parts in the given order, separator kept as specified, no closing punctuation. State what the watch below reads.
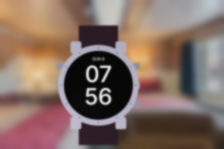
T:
7:56
